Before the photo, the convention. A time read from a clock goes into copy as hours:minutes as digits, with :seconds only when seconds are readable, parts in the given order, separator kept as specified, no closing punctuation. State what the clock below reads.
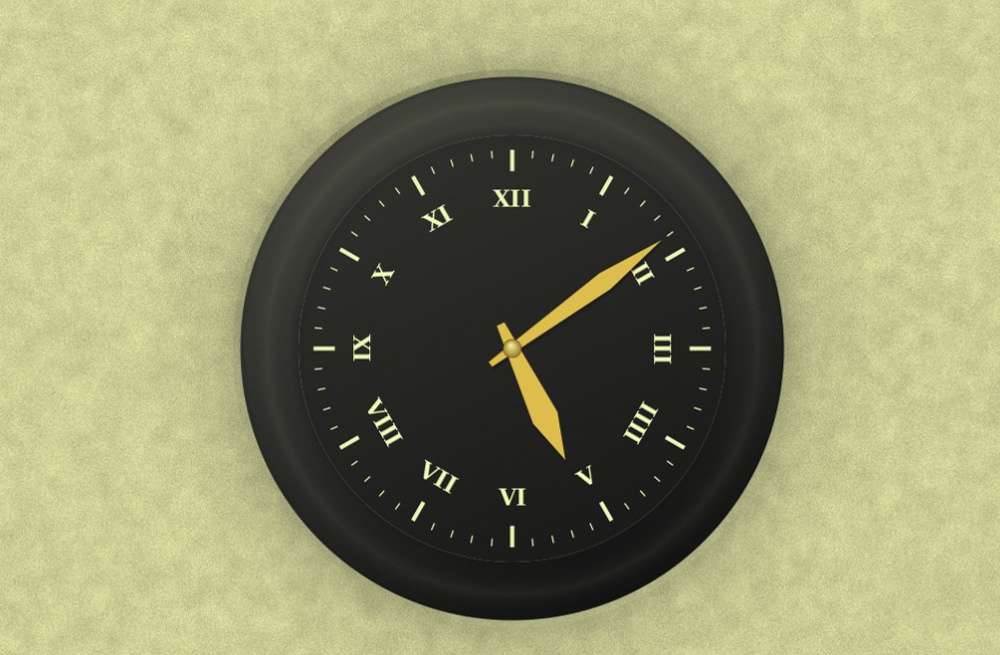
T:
5:09
